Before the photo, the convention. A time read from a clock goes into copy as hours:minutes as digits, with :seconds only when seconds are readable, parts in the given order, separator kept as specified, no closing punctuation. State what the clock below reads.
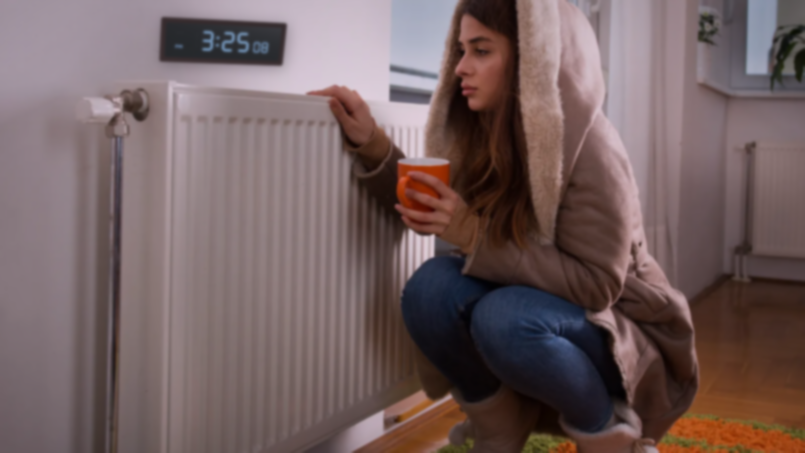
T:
3:25
